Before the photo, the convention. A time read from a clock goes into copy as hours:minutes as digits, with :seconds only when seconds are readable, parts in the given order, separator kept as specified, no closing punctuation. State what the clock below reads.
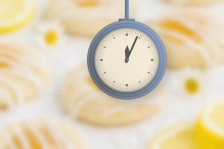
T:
12:04
